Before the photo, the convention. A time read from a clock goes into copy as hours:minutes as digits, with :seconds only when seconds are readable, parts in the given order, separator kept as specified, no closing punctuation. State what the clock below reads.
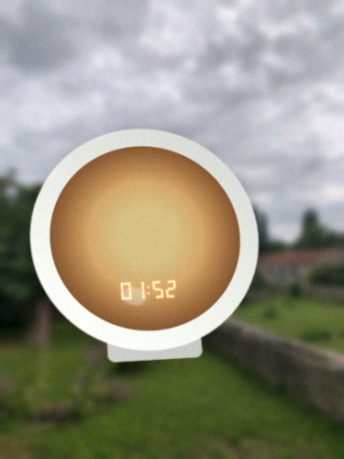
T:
1:52
